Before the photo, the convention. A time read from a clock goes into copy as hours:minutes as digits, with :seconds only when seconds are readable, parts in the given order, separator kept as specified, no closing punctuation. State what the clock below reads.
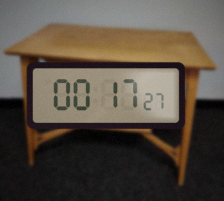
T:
0:17:27
